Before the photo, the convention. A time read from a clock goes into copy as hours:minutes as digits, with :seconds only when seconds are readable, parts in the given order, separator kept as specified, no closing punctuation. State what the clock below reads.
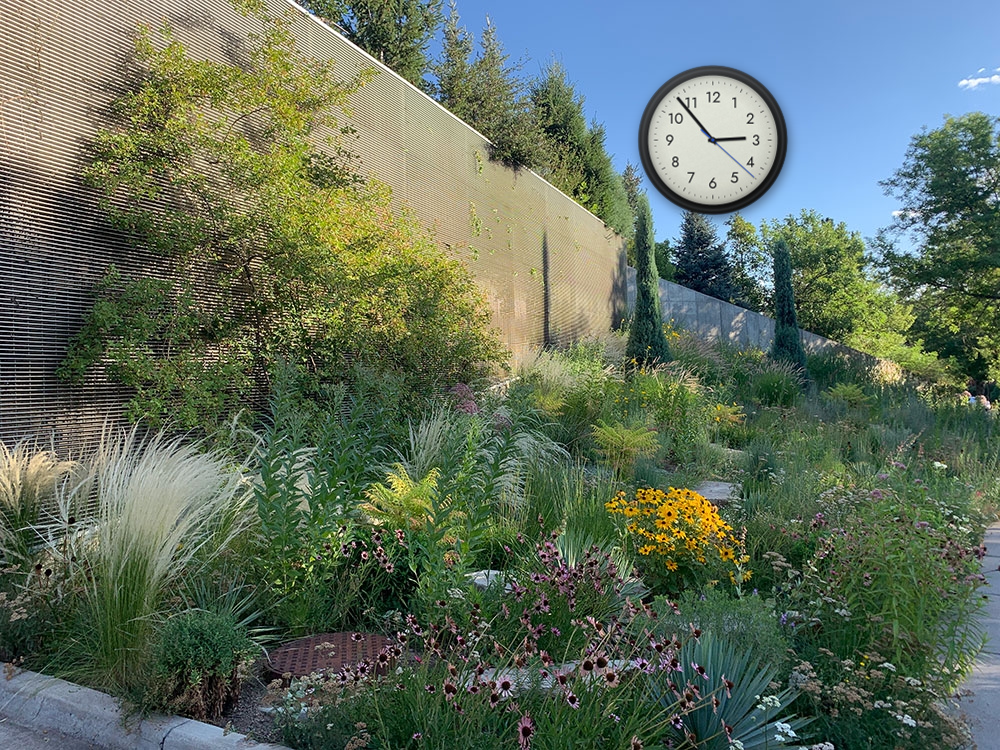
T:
2:53:22
